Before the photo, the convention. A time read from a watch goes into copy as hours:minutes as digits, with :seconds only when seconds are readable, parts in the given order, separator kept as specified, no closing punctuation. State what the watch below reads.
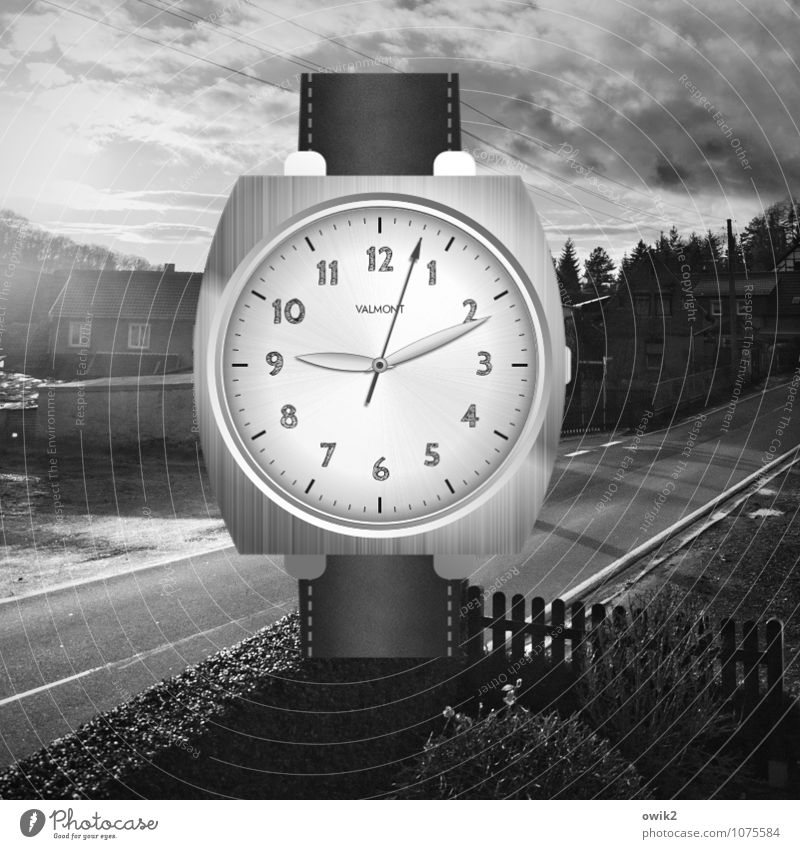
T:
9:11:03
